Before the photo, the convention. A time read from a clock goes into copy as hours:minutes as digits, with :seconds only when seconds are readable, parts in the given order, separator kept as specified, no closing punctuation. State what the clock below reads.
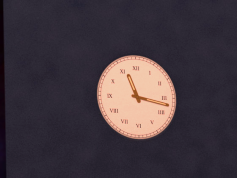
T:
11:17
